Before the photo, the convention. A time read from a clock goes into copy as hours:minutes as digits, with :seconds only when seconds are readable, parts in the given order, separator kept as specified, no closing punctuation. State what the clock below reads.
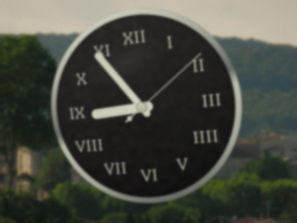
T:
8:54:09
